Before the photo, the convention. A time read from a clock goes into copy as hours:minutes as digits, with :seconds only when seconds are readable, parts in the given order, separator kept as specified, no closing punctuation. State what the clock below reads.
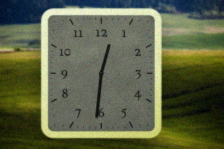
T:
12:31
